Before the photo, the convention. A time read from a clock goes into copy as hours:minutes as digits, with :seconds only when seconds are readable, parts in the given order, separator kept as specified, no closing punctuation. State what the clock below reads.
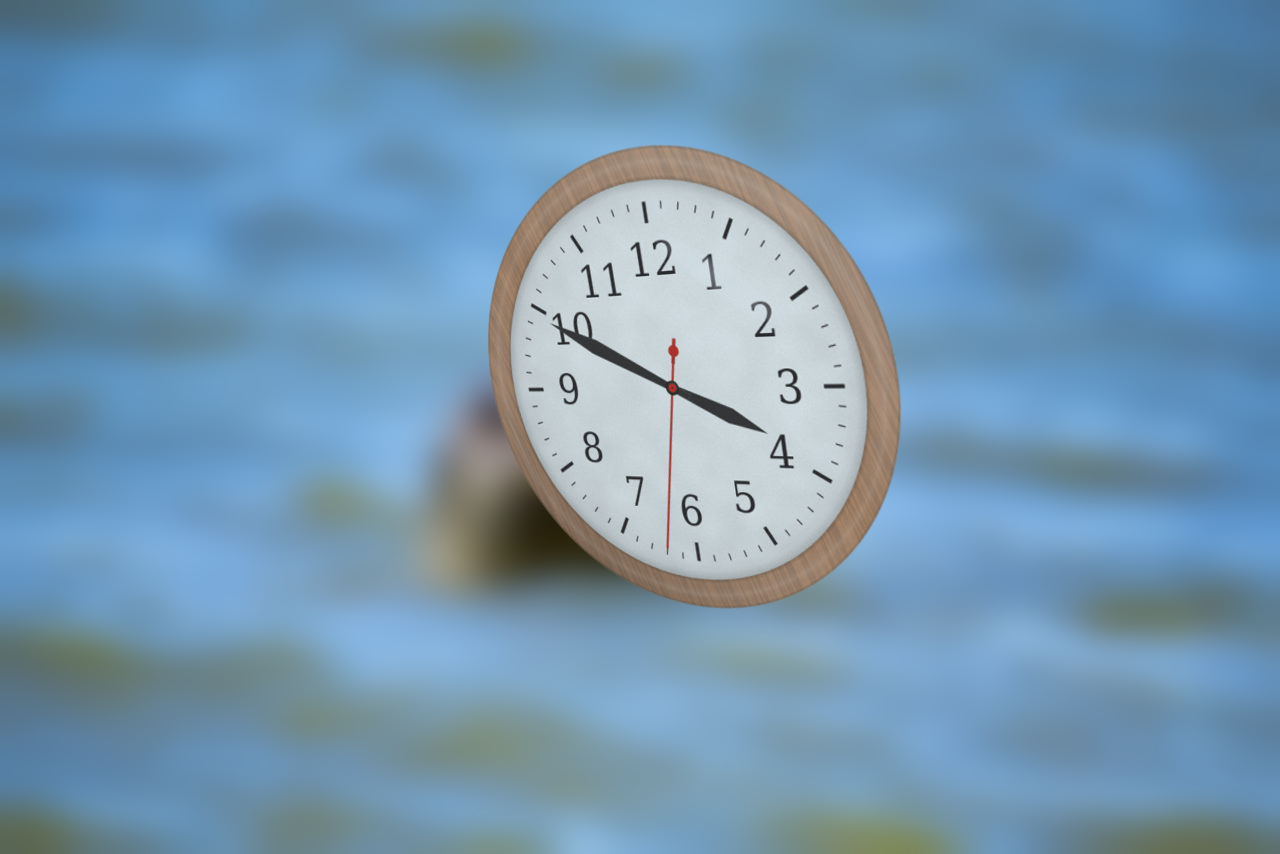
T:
3:49:32
